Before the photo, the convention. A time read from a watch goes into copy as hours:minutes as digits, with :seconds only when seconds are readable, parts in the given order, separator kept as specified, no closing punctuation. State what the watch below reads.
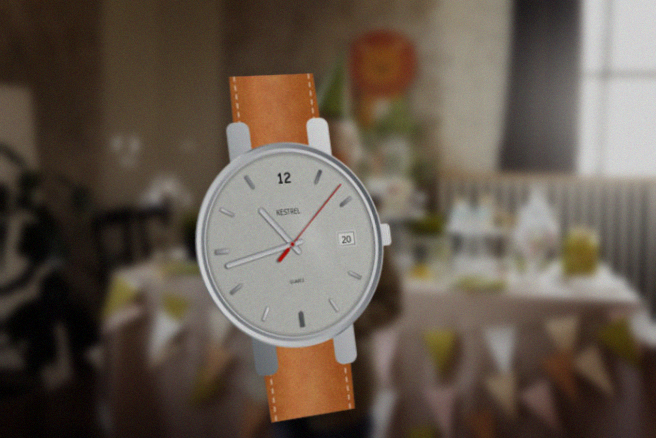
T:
10:43:08
